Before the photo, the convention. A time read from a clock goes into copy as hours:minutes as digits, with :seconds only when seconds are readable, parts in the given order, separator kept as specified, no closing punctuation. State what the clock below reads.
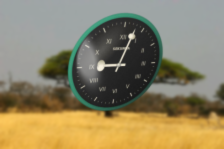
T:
9:03
